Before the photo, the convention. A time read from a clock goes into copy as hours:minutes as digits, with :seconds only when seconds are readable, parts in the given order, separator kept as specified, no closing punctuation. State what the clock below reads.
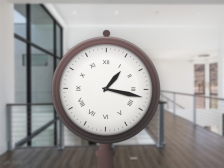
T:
1:17
